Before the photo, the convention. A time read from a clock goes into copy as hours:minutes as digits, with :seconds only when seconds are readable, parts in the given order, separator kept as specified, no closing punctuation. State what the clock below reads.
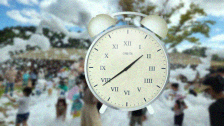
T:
1:39
